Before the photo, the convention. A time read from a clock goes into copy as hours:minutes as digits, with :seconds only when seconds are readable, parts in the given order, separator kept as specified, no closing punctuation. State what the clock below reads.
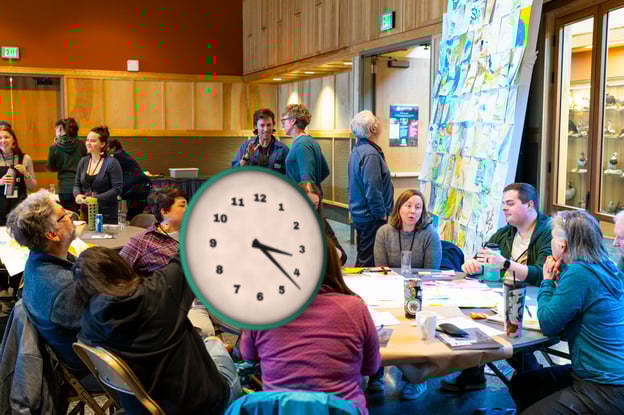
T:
3:22
